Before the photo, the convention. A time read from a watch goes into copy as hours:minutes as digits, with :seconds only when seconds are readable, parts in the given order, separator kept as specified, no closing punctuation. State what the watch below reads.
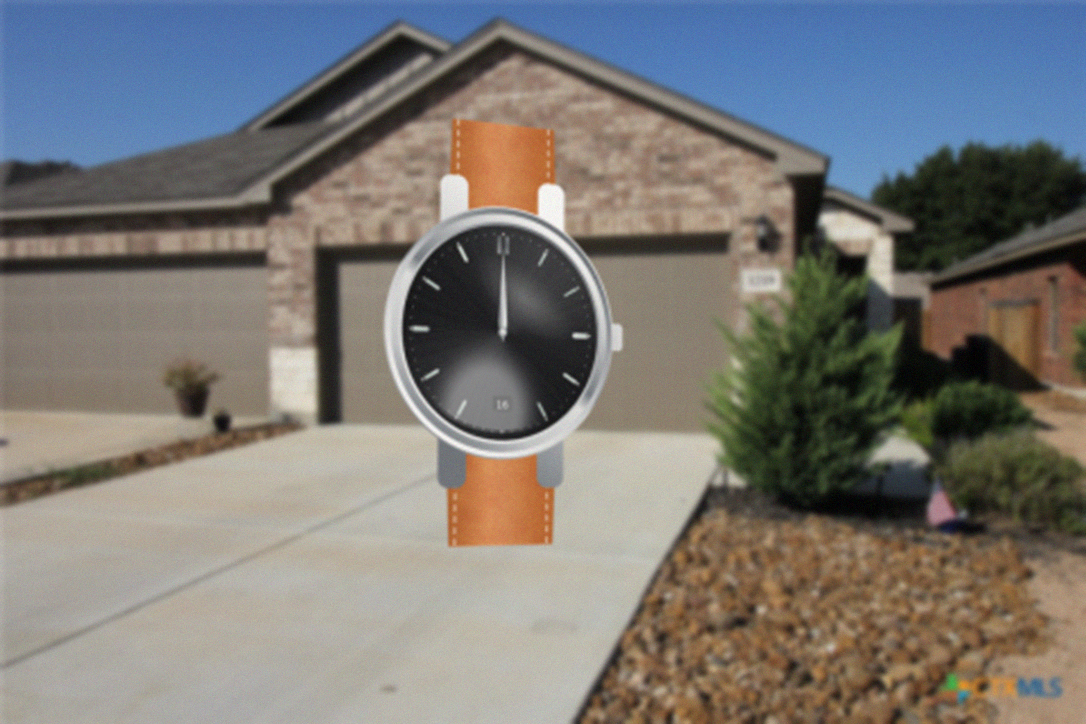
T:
12:00
